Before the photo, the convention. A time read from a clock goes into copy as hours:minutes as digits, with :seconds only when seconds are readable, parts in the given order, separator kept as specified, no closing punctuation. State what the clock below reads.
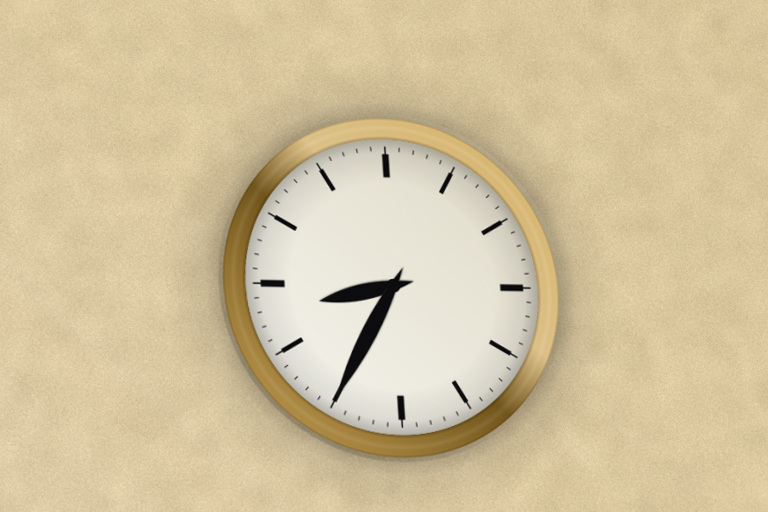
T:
8:35
